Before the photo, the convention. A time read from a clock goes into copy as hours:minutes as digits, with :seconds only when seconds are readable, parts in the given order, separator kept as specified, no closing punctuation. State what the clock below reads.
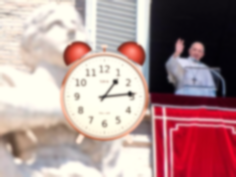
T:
1:14
